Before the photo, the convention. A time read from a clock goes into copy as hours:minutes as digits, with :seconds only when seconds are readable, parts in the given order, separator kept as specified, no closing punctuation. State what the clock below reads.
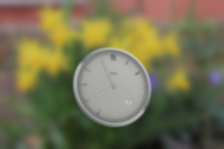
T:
7:56
